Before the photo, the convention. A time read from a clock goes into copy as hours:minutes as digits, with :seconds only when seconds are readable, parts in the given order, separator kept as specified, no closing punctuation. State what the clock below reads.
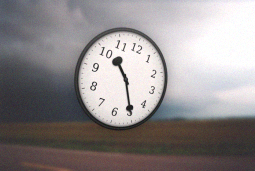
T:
10:25
